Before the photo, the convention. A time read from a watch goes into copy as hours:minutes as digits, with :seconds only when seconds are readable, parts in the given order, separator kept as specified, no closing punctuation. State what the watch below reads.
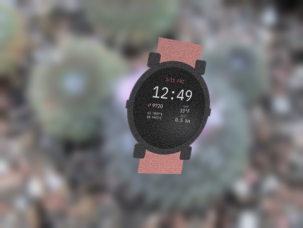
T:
12:49
